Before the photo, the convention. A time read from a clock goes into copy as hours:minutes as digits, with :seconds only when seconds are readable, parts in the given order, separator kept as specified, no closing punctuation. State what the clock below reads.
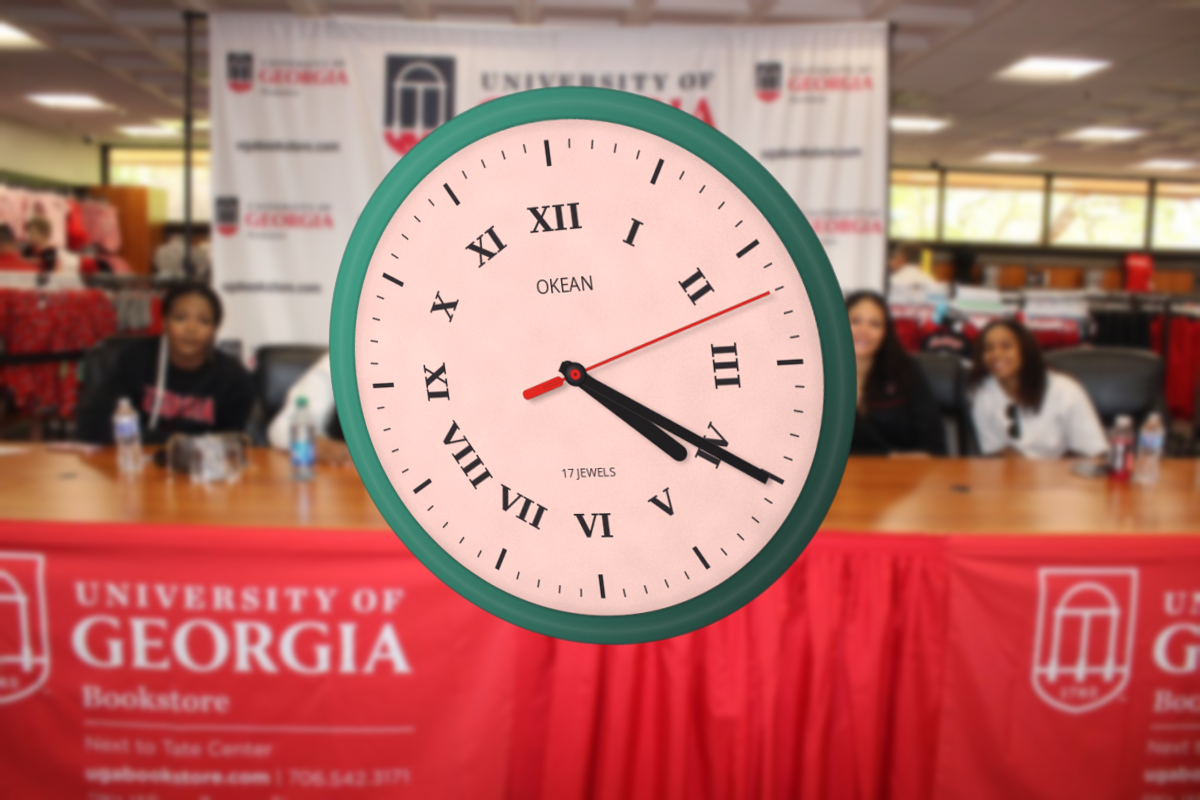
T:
4:20:12
